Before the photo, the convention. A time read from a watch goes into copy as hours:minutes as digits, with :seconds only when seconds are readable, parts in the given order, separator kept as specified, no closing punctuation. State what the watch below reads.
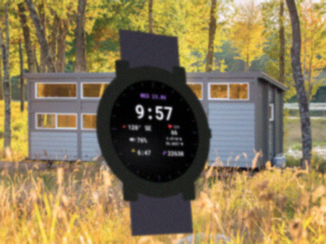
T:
9:57
